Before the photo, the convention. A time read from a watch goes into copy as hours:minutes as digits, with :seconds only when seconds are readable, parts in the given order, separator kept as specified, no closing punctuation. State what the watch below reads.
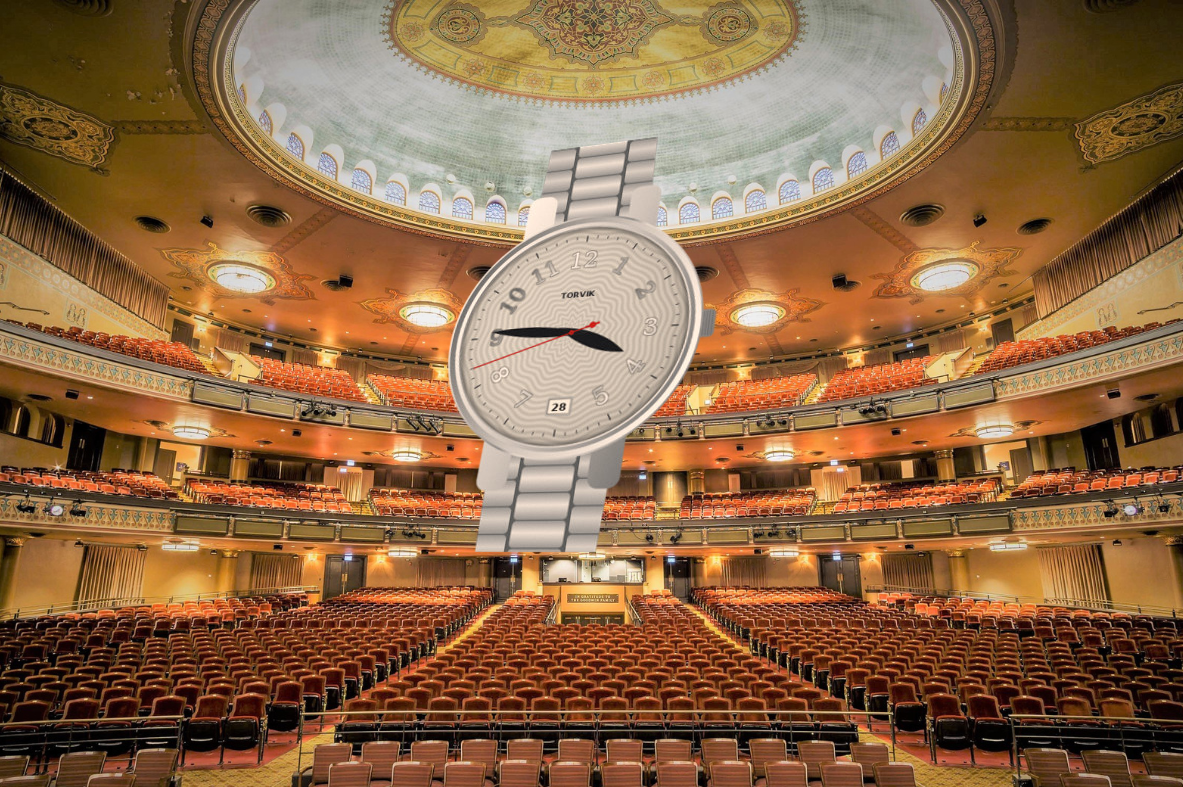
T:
3:45:42
